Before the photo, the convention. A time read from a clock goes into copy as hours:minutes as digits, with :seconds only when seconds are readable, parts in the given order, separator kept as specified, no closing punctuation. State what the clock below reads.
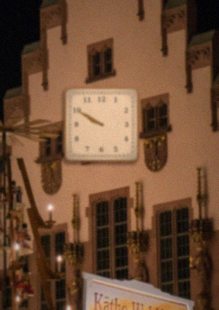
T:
9:50
